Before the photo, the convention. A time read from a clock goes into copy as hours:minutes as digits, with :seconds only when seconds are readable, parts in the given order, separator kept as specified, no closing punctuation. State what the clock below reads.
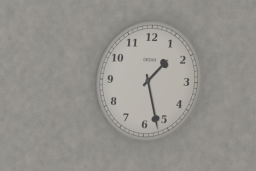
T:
1:27
